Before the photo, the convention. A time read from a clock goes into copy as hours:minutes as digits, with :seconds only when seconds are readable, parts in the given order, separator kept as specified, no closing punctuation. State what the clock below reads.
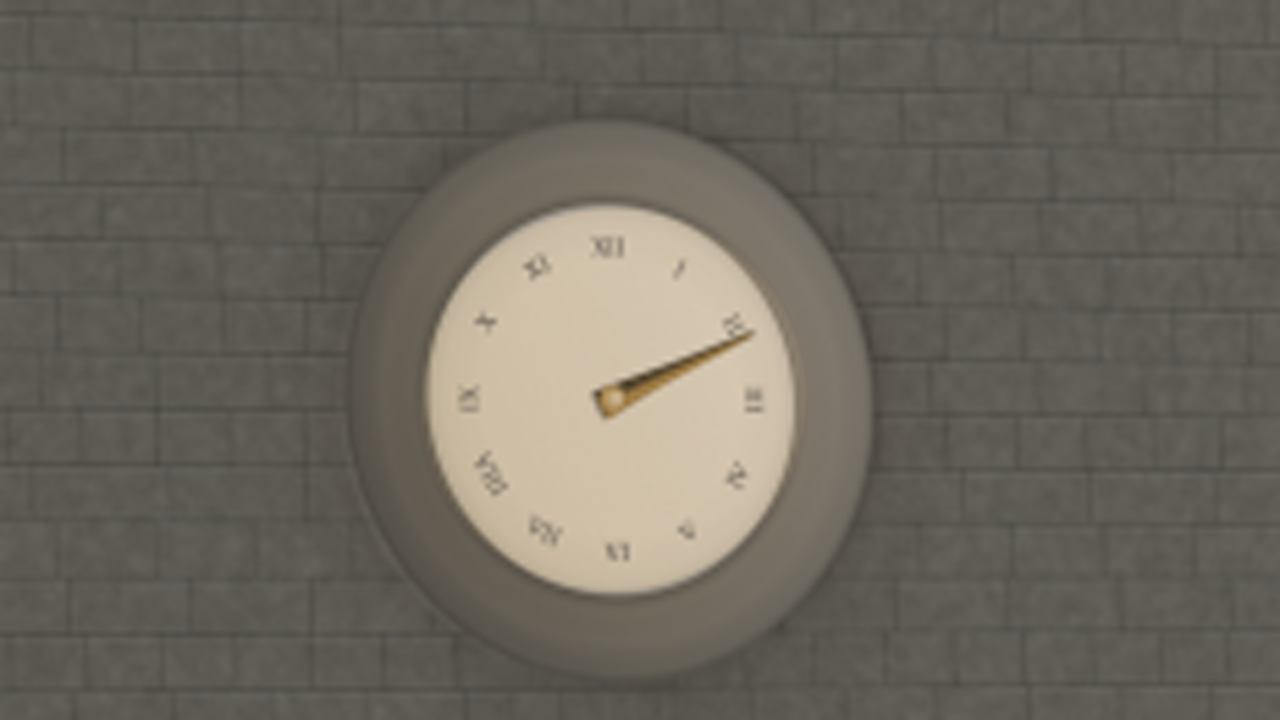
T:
2:11
